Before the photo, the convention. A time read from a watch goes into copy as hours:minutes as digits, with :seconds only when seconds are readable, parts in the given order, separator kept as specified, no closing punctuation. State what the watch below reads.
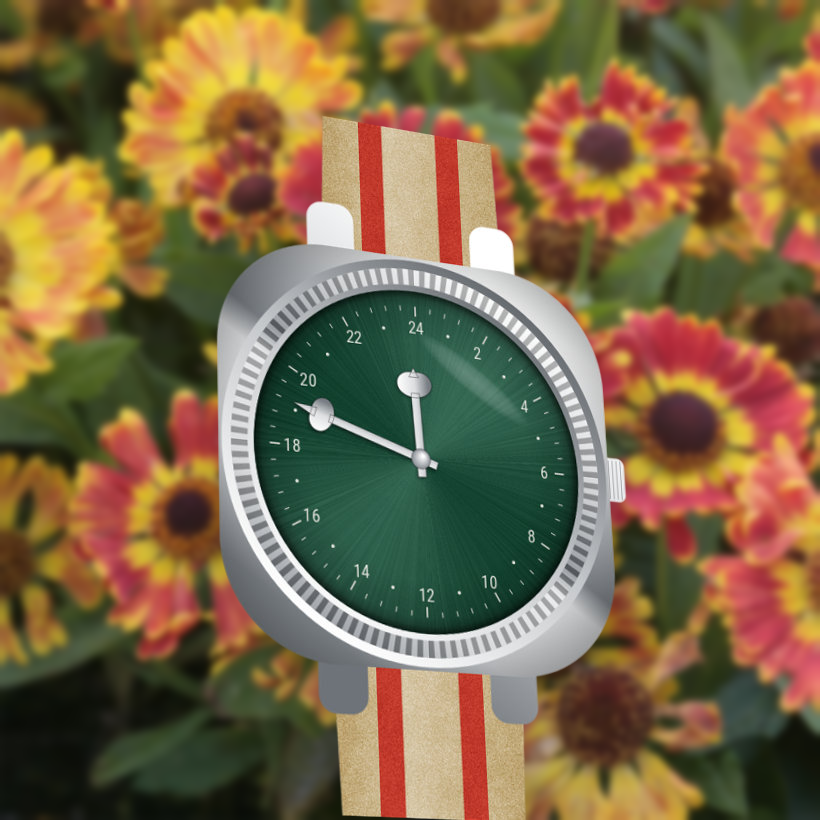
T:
23:48
